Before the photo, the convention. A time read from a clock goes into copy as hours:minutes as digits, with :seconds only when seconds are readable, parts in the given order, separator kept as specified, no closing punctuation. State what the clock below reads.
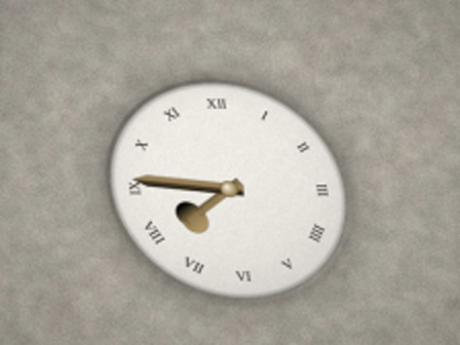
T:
7:46
